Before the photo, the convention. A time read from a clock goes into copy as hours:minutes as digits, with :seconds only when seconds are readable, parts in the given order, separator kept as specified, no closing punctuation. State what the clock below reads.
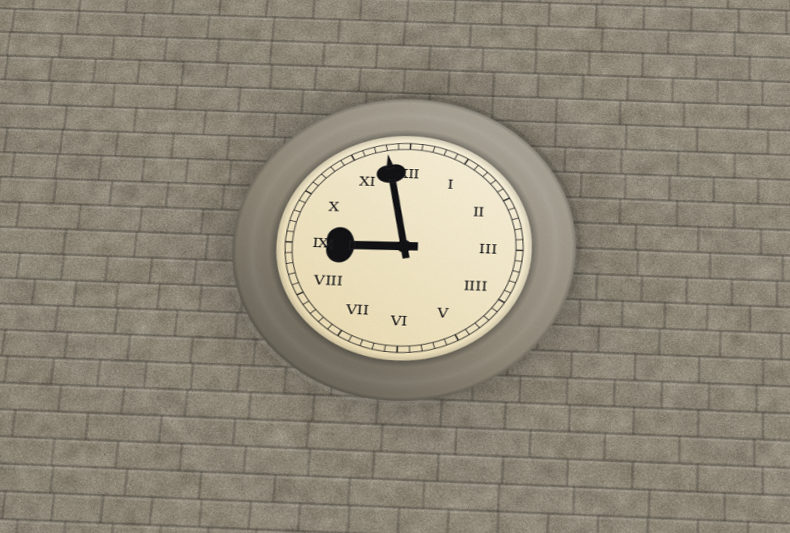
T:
8:58
